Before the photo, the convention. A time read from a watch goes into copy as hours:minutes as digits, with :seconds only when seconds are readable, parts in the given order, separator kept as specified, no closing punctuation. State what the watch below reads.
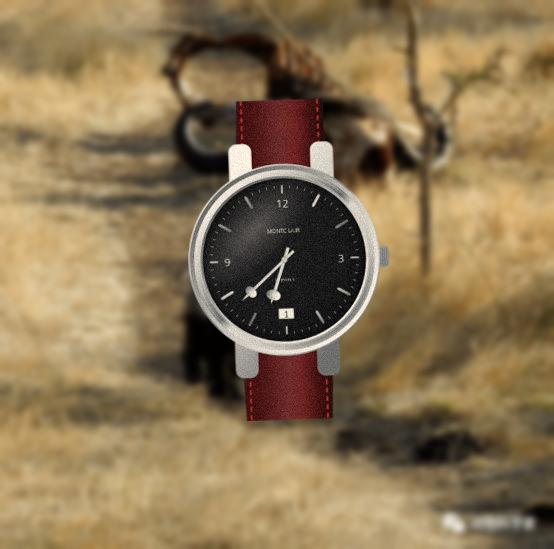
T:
6:38
